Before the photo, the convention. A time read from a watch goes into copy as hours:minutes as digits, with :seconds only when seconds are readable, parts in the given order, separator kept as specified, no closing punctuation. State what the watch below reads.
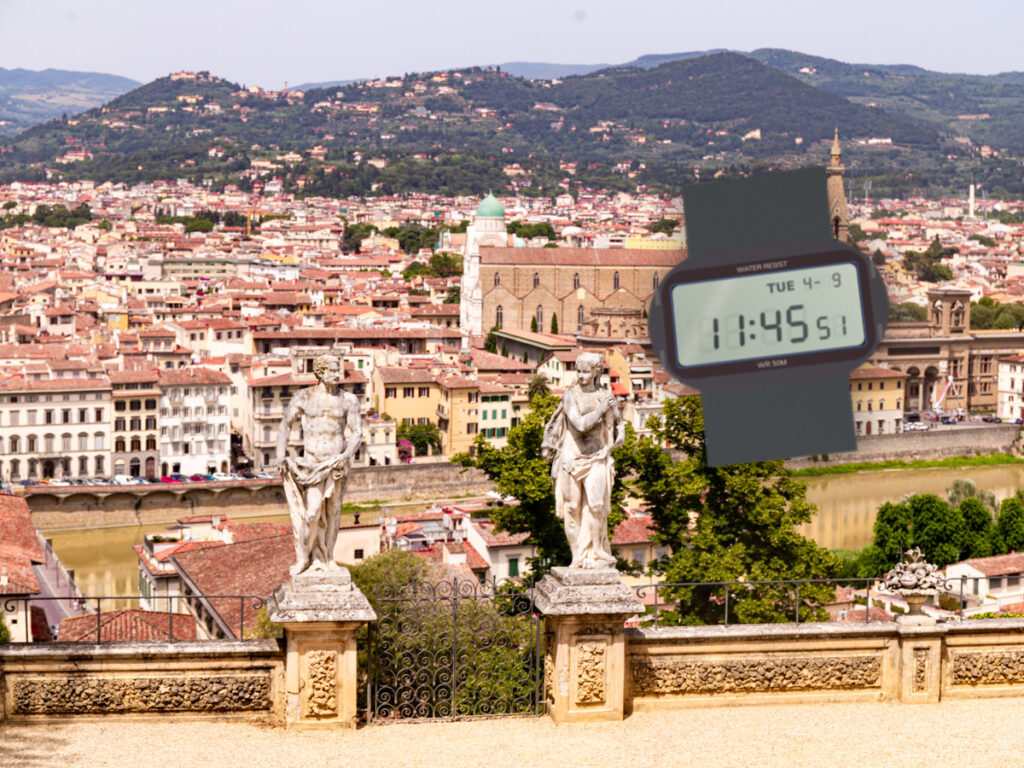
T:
11:45:51
